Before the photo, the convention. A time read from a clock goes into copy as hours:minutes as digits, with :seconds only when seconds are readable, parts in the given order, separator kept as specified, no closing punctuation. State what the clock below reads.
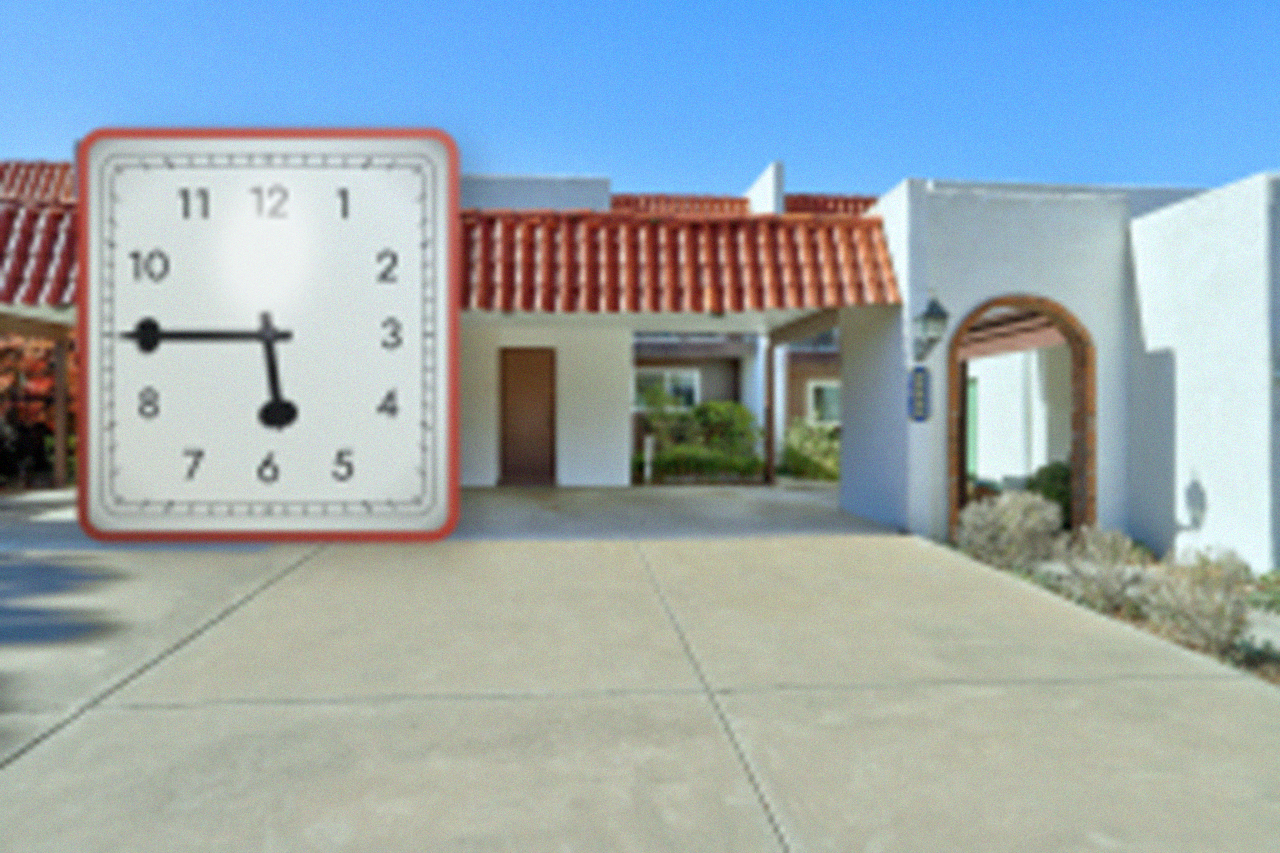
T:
5:45
